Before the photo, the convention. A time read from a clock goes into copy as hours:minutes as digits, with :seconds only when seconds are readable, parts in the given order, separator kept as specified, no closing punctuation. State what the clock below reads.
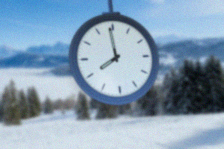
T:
7:59
